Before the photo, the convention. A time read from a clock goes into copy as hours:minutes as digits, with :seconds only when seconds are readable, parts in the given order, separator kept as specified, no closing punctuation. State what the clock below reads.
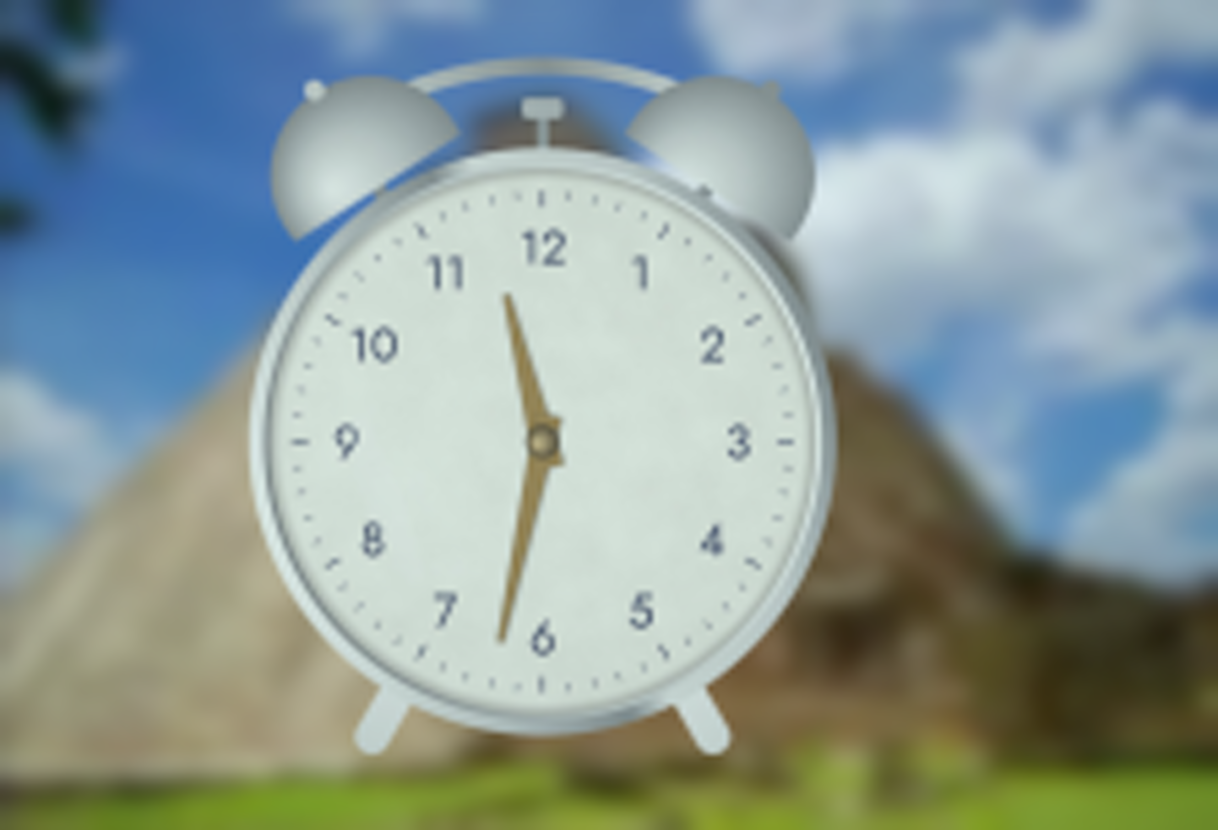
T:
11:32
